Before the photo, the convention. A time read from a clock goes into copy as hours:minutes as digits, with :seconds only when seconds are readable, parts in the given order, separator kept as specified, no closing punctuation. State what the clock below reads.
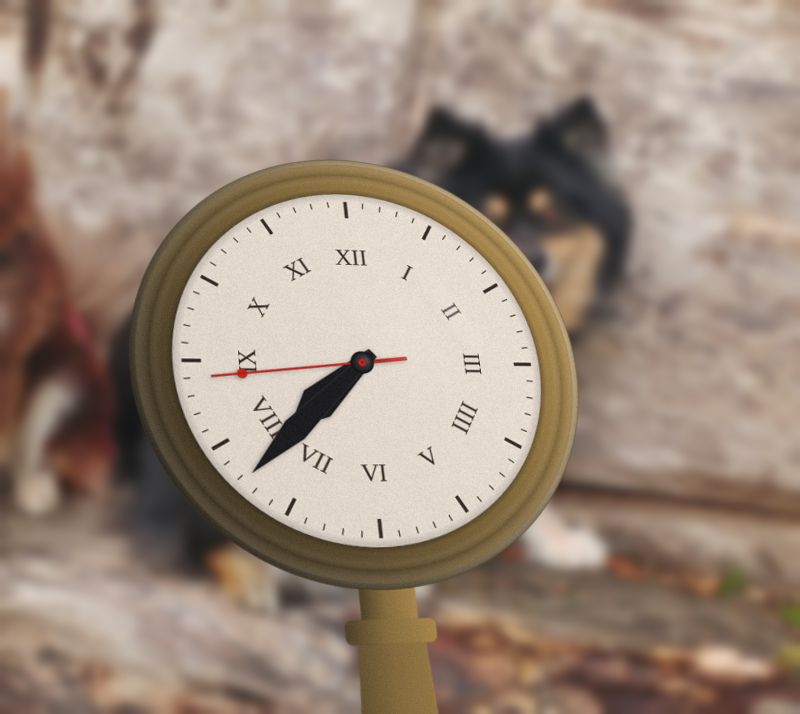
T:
7:37:44
